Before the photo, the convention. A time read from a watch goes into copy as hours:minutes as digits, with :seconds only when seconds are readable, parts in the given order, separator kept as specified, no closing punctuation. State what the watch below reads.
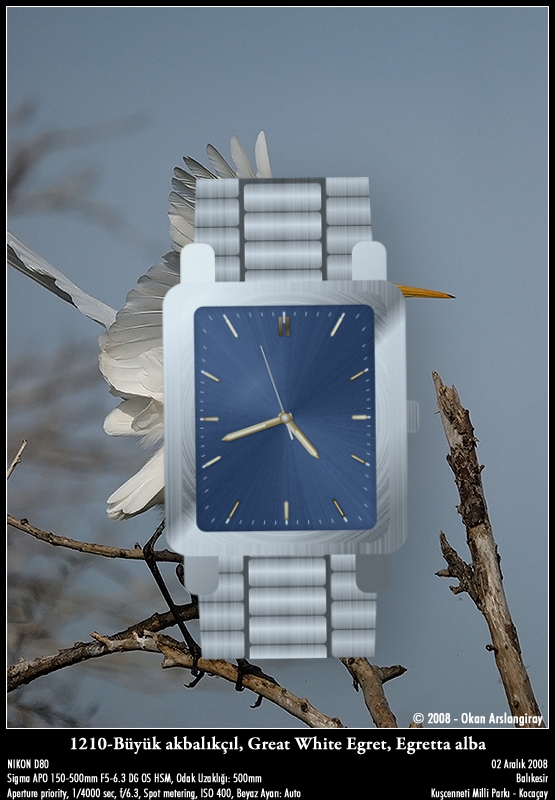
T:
4:41:57
